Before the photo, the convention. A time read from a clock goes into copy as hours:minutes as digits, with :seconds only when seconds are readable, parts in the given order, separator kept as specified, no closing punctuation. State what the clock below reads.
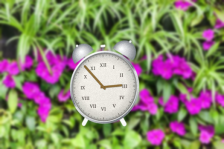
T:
2:53
